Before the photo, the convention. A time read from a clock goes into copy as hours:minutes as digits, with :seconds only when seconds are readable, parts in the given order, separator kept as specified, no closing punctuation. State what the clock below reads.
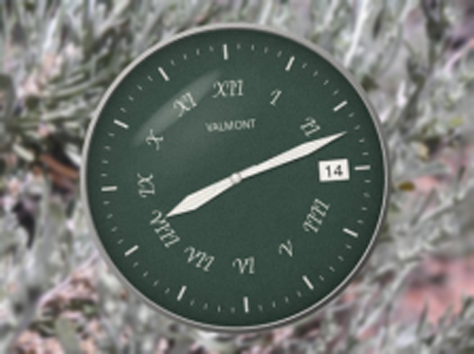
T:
8:12
